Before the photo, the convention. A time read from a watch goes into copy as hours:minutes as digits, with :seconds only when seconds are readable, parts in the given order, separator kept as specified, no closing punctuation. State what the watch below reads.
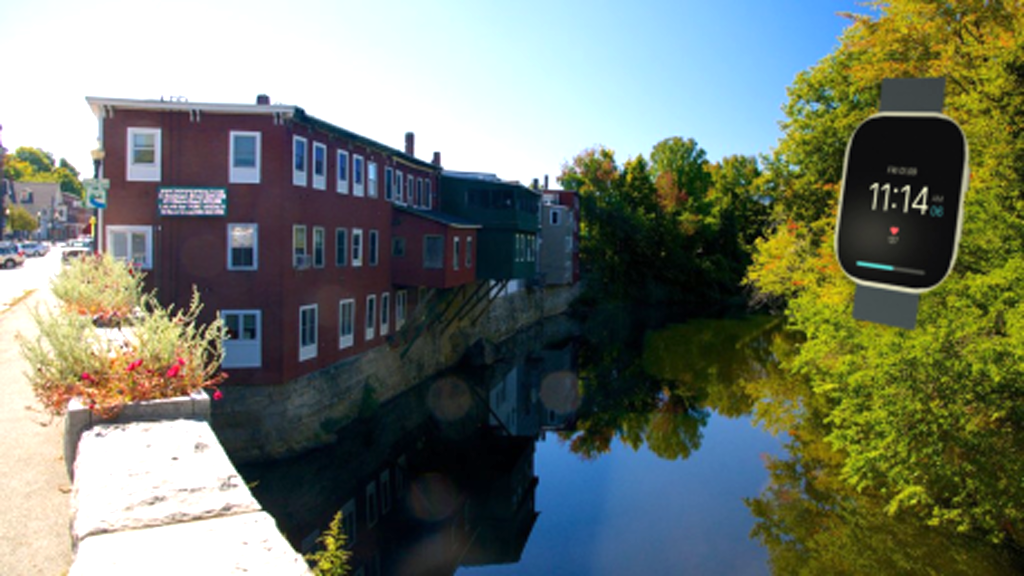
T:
11:14
